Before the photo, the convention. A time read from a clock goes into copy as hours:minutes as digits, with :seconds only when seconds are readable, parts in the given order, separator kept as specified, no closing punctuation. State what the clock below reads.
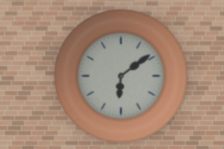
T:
6:09
